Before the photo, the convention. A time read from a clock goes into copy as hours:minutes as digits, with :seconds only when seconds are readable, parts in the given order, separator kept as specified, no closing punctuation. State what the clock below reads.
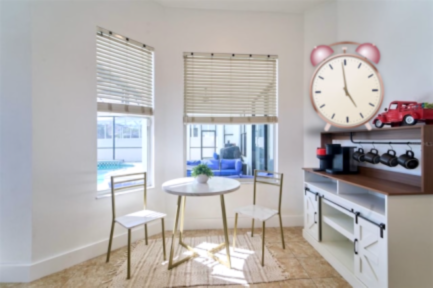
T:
4:59
